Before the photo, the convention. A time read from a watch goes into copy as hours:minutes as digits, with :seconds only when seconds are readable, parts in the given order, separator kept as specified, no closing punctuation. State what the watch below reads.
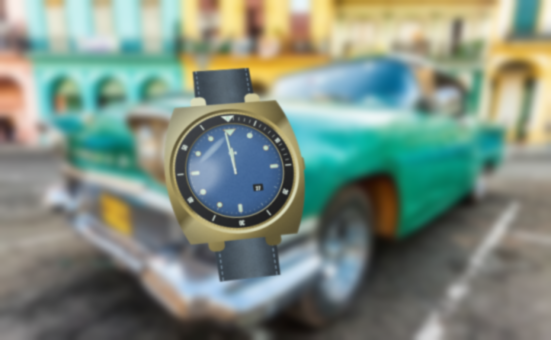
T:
11:59
